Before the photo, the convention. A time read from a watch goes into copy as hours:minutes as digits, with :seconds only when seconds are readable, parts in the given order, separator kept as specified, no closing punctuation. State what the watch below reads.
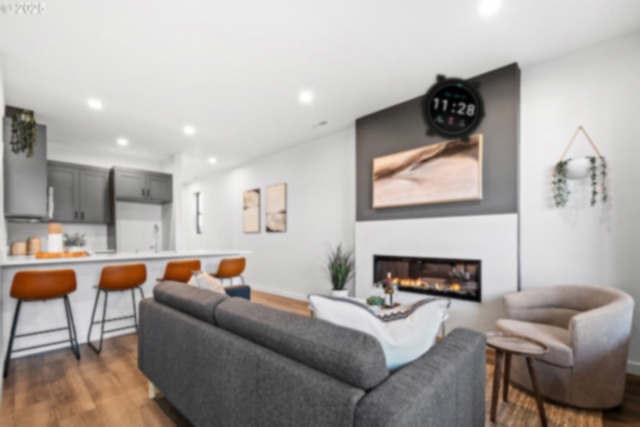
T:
11:28
